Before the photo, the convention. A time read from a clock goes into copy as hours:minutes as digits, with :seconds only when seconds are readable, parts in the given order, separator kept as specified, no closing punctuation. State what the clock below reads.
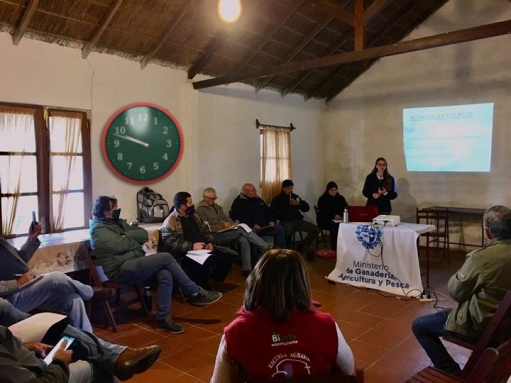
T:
9:48
